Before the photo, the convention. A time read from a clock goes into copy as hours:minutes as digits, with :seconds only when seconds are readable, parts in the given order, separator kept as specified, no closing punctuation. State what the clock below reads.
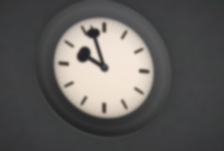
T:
9:57
